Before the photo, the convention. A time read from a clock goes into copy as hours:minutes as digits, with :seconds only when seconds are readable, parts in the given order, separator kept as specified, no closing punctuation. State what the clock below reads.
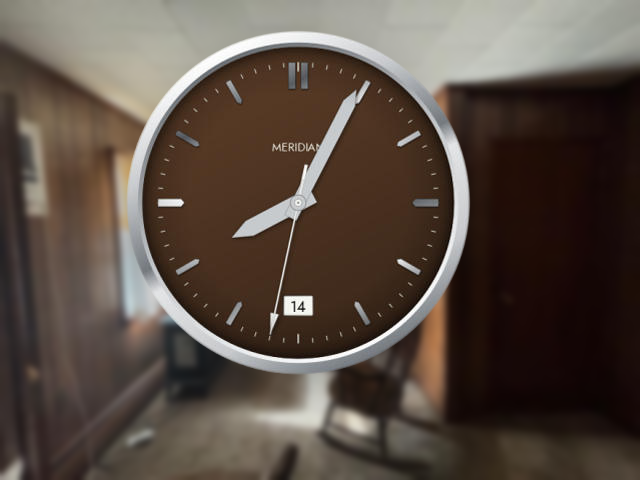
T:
8:04:32
